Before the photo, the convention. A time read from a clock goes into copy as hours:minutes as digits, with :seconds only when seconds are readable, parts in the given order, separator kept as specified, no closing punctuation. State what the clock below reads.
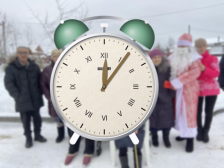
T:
12:06
